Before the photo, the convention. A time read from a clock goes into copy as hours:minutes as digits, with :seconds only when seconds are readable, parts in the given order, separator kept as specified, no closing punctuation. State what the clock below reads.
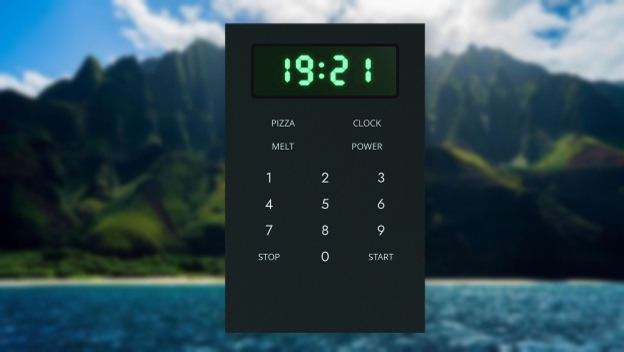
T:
19:21
